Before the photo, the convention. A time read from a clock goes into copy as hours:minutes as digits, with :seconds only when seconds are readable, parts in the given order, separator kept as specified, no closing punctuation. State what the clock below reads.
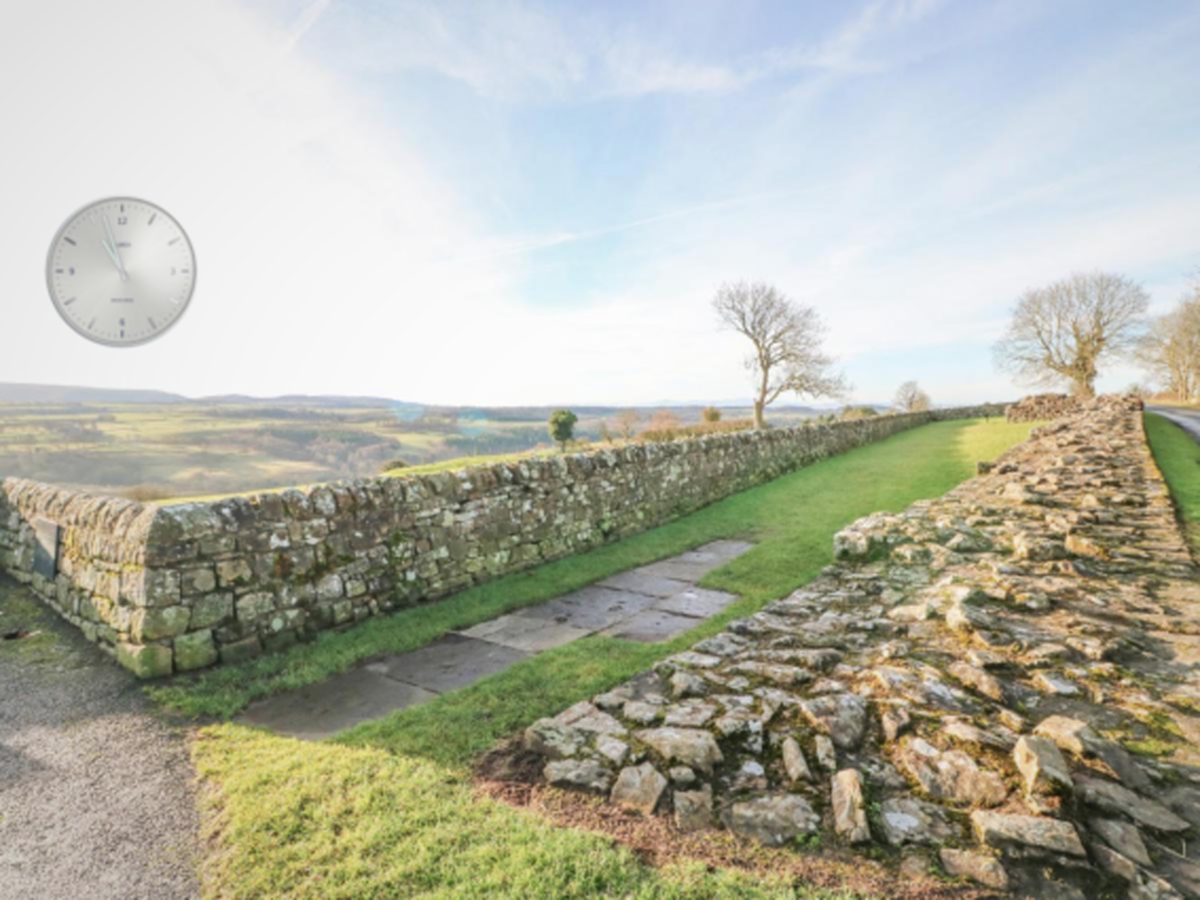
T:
10:57
